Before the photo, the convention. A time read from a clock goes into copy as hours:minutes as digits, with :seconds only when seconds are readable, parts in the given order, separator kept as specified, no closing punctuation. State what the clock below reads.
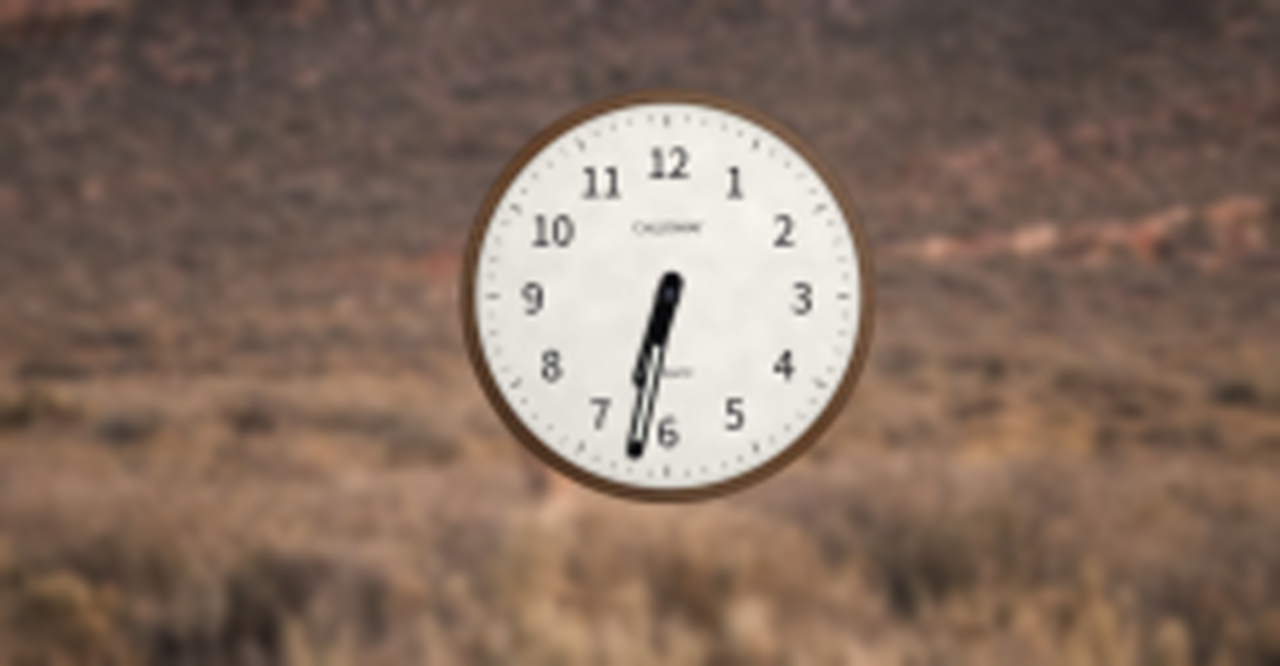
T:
6:32
